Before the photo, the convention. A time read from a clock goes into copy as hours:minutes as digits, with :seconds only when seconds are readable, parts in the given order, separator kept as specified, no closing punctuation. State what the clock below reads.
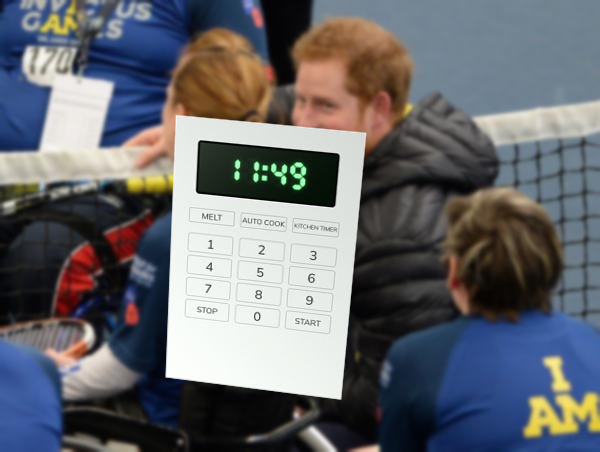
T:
11:49
